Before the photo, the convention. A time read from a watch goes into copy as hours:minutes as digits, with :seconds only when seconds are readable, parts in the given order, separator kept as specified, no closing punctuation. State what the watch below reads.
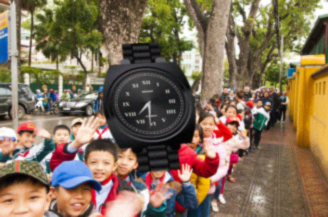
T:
7:31
